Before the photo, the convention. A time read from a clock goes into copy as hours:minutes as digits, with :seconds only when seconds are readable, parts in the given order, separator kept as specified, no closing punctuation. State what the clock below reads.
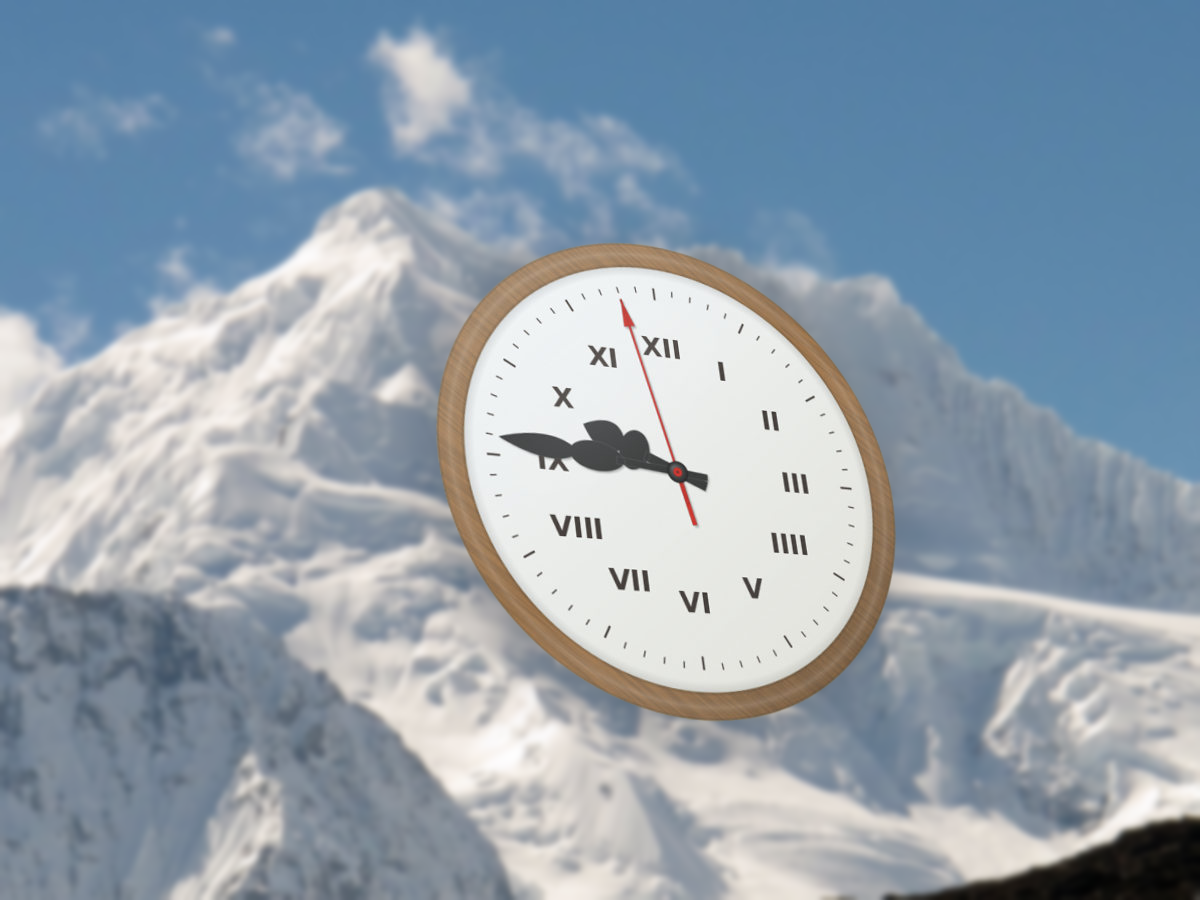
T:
9:45:58
